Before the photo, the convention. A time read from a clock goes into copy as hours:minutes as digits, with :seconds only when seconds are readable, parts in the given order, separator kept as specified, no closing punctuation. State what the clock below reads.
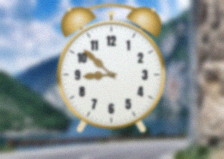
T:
8:52
